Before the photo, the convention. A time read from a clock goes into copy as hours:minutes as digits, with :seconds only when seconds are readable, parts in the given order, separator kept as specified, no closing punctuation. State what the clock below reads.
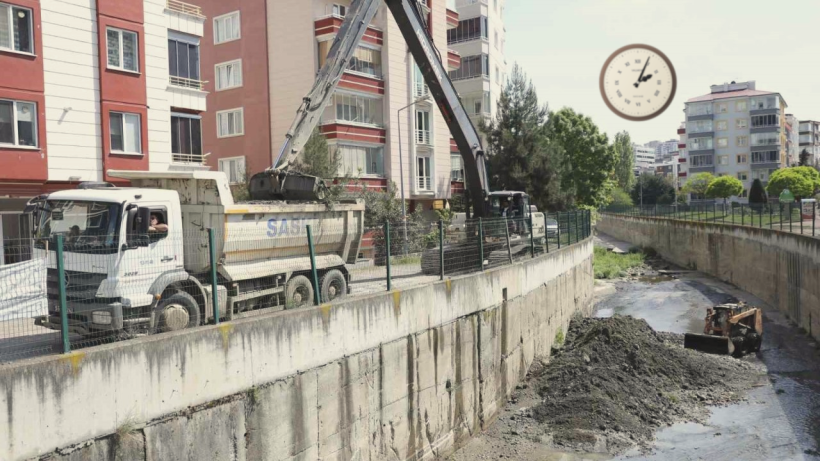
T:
2:04
